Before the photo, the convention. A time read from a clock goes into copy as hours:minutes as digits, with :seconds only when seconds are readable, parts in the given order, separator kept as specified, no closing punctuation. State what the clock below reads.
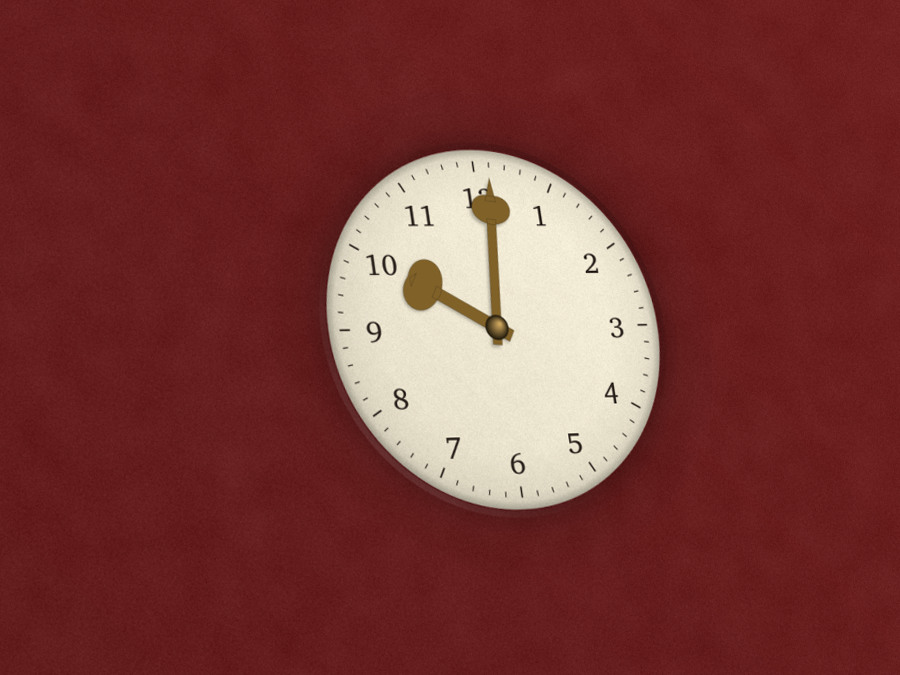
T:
10:01
